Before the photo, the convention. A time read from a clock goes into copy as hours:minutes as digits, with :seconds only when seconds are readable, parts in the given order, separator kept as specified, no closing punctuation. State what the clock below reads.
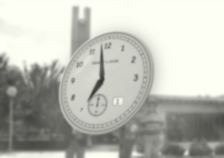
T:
6:58
